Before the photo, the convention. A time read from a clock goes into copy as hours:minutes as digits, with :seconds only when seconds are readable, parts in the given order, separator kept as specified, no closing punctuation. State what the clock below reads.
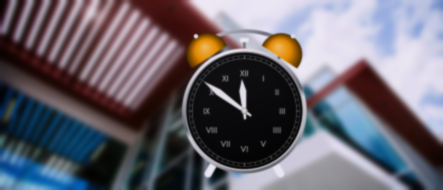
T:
11:51
